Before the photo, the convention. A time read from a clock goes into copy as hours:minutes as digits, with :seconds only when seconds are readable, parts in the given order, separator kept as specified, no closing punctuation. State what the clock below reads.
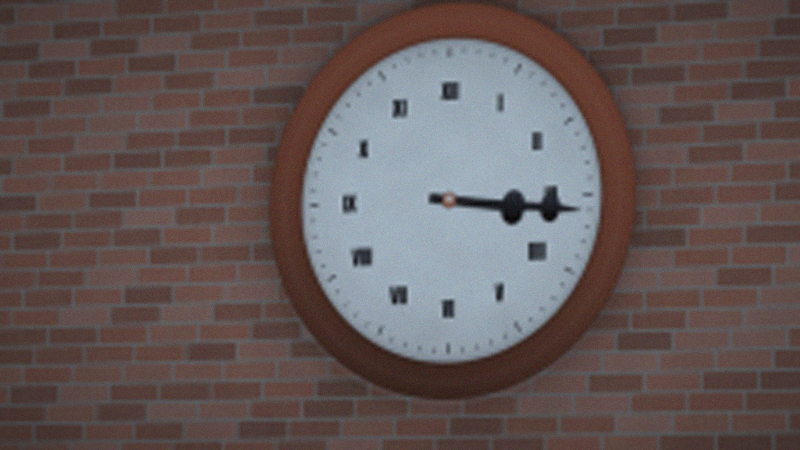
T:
3:16
